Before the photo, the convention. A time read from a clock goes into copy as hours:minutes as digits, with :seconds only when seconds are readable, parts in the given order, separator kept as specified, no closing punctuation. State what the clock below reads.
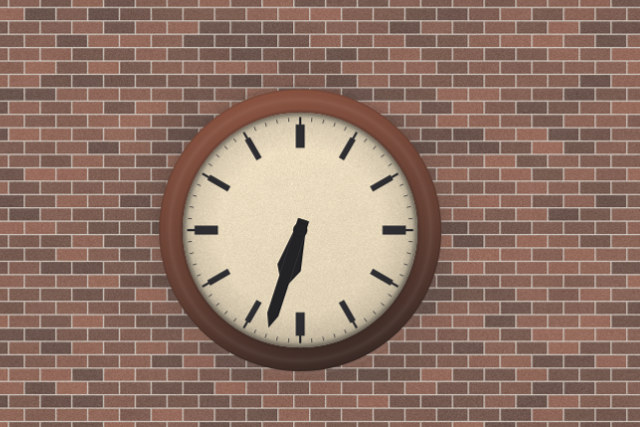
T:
6:33
